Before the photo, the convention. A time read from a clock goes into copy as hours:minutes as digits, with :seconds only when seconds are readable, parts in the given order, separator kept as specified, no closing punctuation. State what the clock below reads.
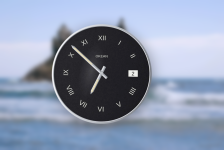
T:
6:52
